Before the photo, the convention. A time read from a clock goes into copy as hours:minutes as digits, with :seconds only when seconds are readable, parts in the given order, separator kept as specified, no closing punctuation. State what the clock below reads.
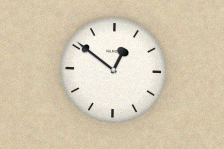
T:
12:51
